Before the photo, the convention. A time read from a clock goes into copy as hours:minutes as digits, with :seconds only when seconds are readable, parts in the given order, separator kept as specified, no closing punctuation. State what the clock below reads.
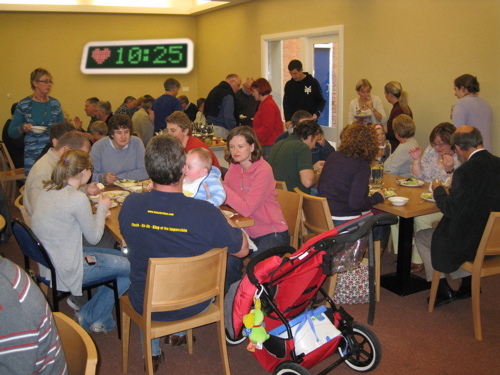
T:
10:25
